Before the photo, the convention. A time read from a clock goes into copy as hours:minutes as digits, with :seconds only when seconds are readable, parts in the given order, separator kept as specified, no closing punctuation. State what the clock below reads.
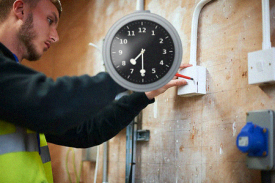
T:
7:30
